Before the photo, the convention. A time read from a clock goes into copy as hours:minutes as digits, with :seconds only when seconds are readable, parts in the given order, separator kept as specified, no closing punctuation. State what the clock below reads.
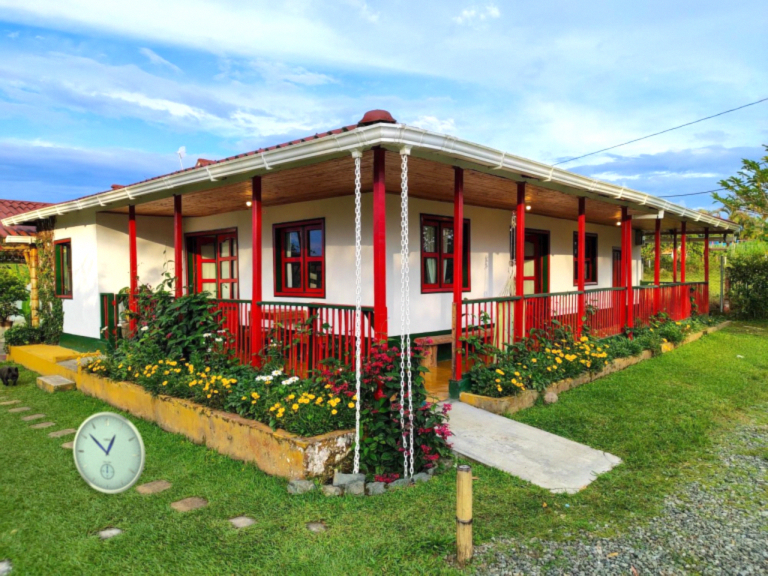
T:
12:52
